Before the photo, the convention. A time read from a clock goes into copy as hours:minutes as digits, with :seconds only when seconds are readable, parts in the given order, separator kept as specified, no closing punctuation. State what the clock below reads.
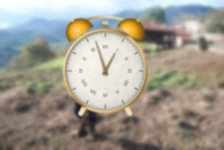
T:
12:57
